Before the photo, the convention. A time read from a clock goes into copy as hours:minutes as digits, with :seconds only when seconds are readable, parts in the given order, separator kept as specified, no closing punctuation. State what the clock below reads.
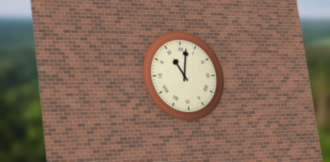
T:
11:02
